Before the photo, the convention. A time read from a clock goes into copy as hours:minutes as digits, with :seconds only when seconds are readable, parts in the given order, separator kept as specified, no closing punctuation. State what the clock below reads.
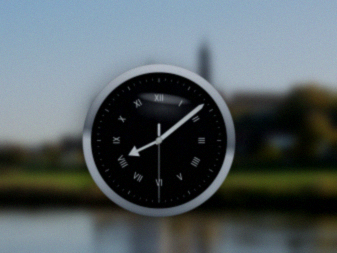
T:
8:08:30
